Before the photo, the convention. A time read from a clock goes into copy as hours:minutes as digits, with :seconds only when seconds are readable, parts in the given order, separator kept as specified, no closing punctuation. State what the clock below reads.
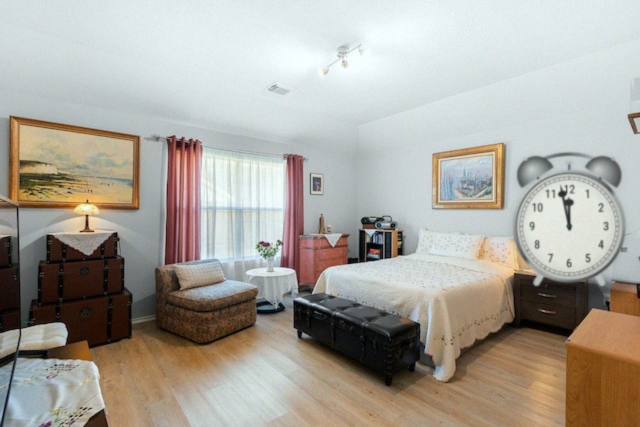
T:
11:58
